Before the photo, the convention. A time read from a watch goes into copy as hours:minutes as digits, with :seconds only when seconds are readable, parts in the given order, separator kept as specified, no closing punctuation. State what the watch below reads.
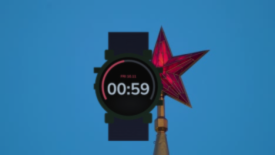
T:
0:59
